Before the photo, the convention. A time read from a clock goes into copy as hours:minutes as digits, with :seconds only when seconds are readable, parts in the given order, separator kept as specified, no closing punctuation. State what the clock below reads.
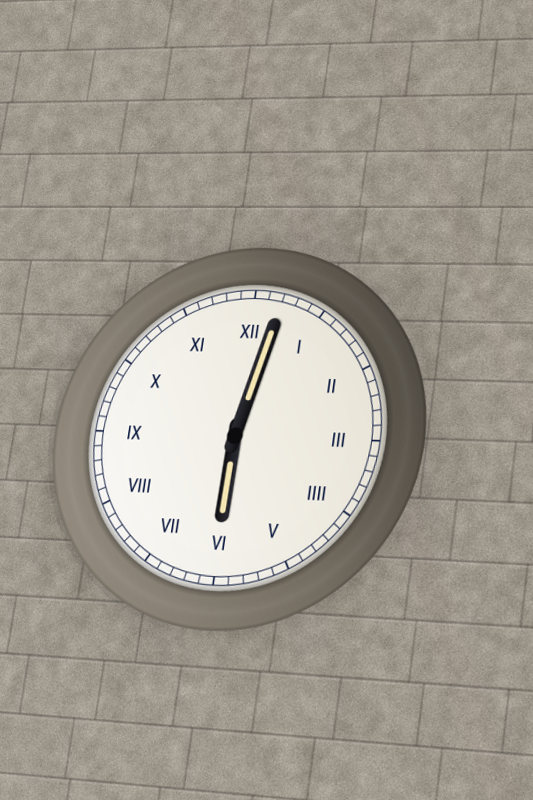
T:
6:02
